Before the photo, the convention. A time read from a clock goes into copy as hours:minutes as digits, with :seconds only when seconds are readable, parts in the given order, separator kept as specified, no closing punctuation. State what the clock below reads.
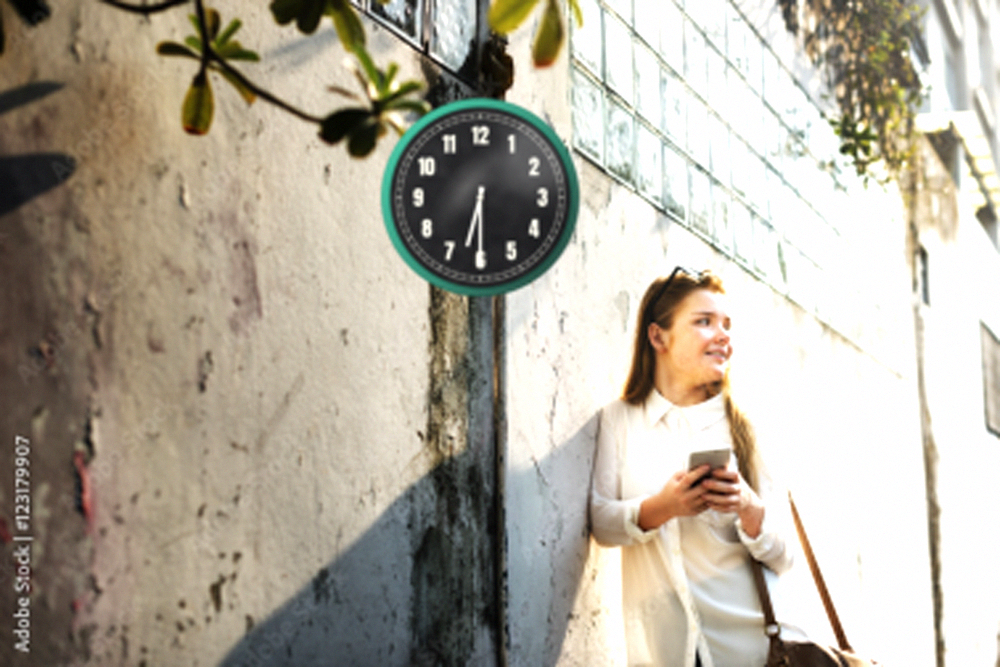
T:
6:30
